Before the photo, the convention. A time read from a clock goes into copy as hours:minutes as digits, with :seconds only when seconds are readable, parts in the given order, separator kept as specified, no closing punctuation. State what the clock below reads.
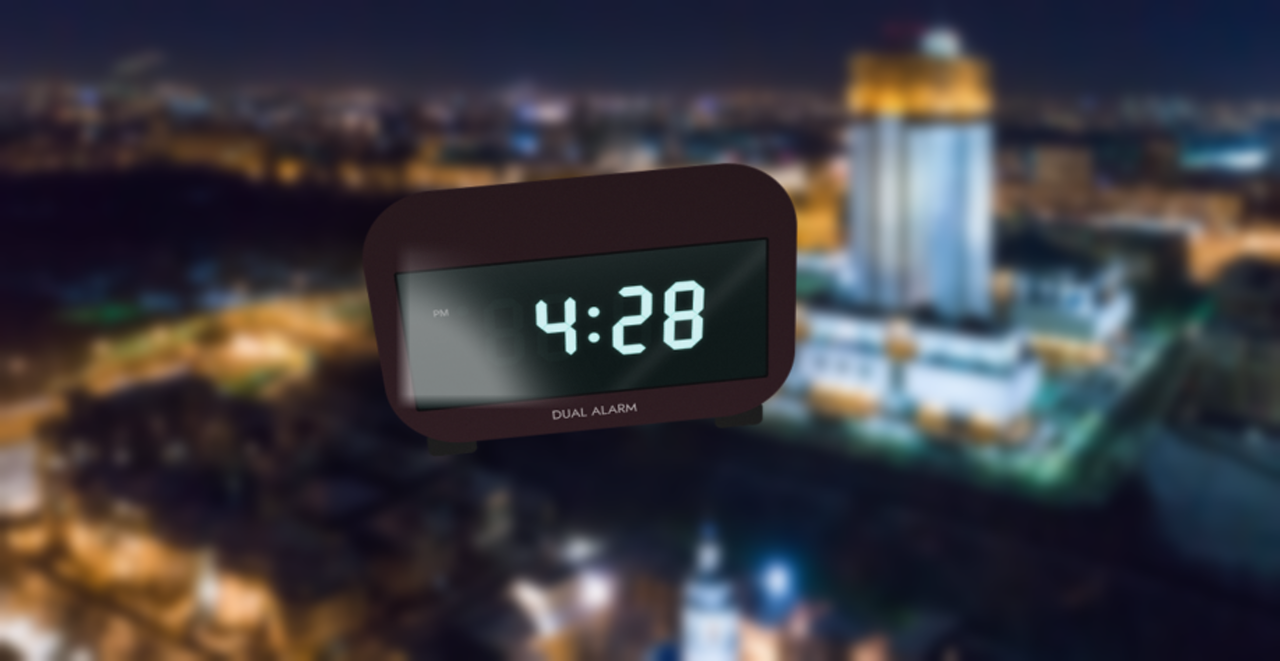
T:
4:28
